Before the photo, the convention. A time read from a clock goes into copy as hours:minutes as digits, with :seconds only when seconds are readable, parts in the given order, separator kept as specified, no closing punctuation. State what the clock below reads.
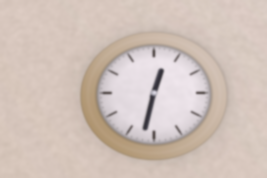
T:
12:32
